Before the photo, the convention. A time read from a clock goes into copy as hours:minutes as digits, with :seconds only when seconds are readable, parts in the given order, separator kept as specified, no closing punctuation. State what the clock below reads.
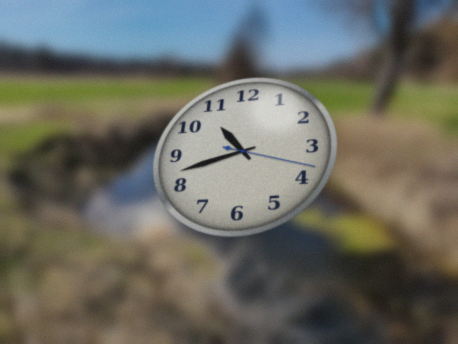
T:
10:42:18
